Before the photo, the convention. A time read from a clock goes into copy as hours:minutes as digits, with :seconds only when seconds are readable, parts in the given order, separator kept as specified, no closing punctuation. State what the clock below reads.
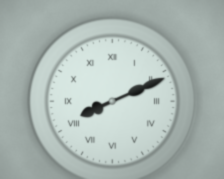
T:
8:11
